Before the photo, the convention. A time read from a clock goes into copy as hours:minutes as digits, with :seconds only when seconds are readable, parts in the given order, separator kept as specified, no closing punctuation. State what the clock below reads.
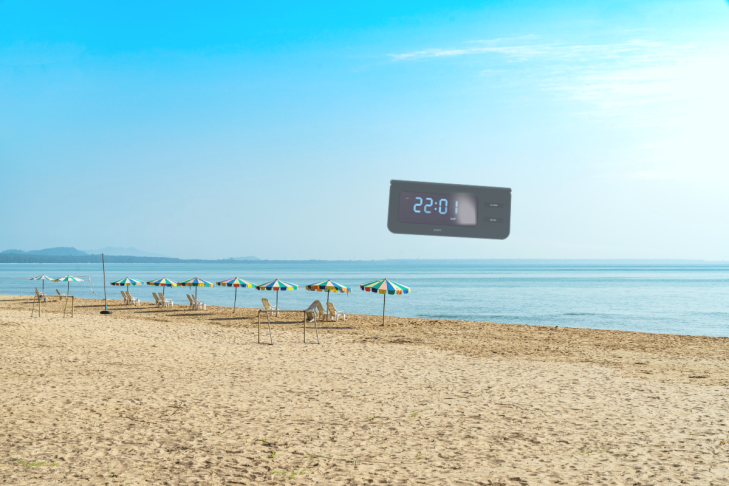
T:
22:01
